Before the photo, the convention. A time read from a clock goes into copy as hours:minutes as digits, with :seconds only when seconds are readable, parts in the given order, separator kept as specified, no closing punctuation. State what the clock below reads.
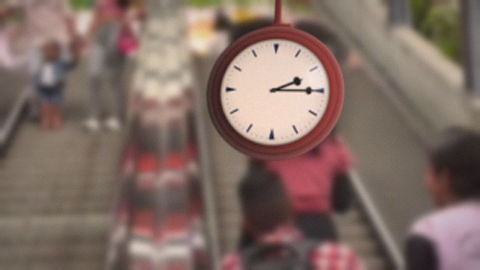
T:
2:15
